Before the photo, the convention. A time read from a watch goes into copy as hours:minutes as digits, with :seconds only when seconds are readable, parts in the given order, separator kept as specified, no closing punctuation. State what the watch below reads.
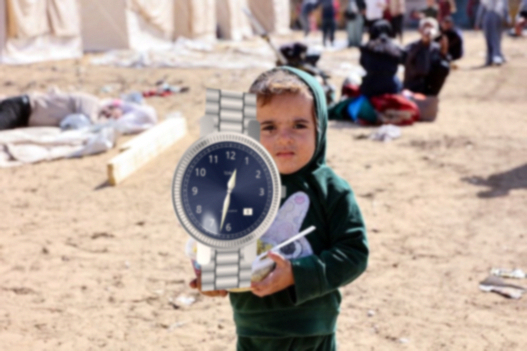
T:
12:32
